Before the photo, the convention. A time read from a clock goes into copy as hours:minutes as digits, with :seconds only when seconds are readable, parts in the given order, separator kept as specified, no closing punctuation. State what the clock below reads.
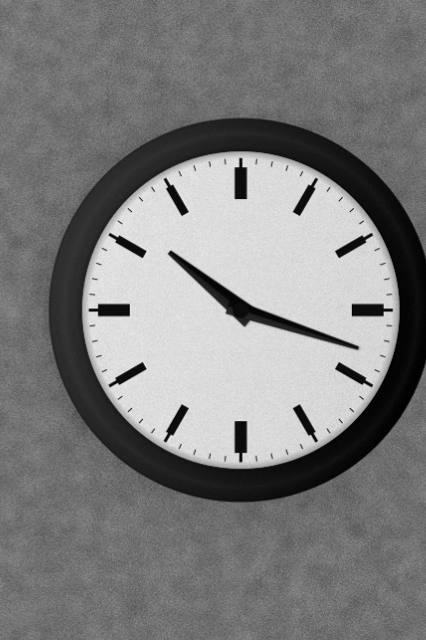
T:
10:18
